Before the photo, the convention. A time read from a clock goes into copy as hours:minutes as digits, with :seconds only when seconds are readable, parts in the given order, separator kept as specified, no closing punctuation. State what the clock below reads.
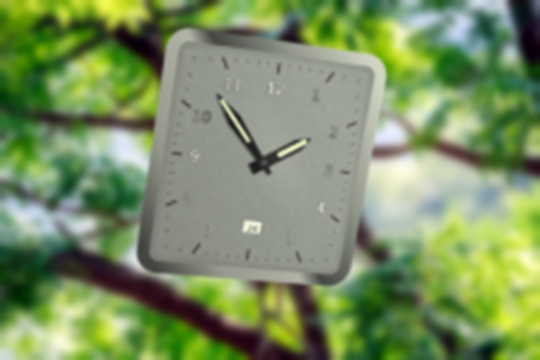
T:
1:53
